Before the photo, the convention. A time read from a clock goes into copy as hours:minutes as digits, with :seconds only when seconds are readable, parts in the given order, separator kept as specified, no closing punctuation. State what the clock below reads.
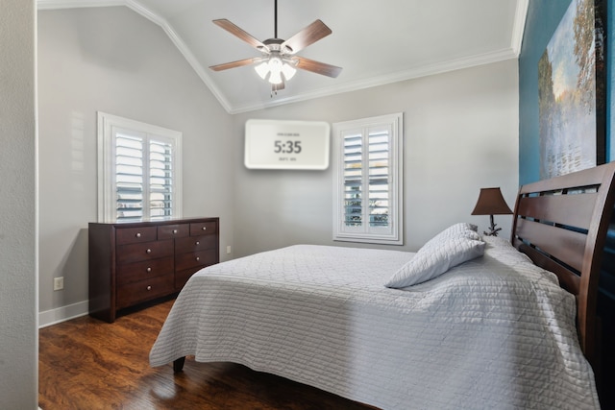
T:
5:35
